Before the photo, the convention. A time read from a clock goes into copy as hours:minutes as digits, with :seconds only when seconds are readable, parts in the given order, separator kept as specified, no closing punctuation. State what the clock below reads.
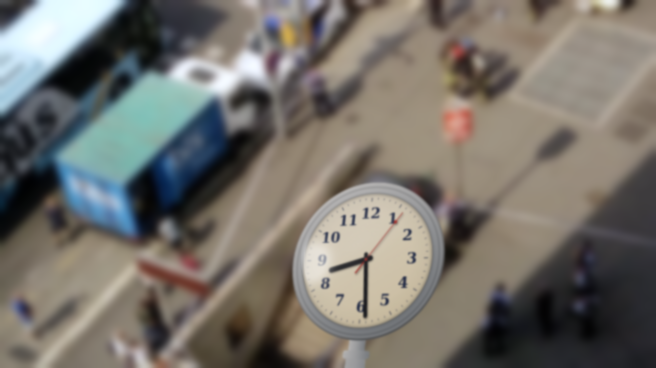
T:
8:29:06
